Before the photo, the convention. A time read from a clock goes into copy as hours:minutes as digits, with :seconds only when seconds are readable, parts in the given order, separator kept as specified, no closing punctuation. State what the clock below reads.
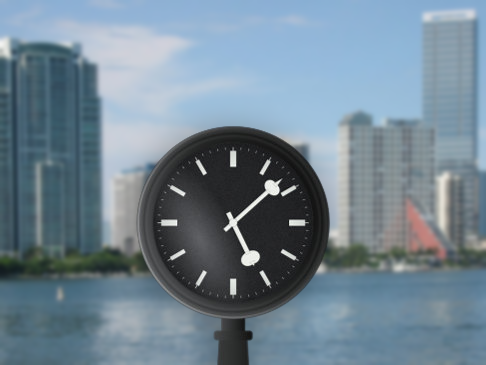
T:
5:08
